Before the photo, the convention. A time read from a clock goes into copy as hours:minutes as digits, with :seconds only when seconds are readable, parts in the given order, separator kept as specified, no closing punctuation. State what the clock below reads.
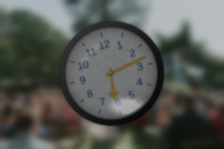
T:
6:13
